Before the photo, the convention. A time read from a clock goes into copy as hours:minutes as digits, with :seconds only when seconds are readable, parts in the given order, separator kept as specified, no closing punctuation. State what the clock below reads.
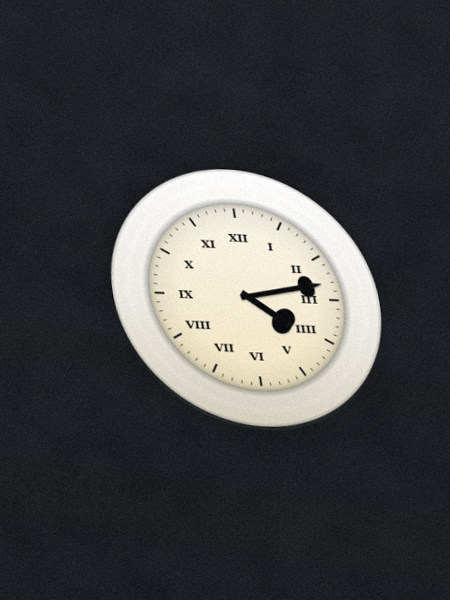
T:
4:13
